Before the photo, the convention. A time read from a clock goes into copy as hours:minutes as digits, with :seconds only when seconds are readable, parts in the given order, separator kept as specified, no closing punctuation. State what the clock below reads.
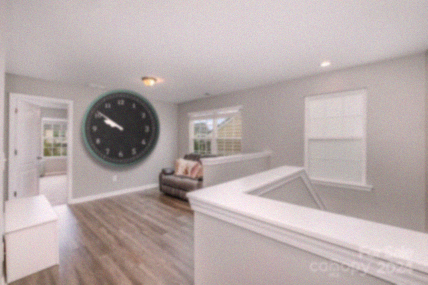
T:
9:51
